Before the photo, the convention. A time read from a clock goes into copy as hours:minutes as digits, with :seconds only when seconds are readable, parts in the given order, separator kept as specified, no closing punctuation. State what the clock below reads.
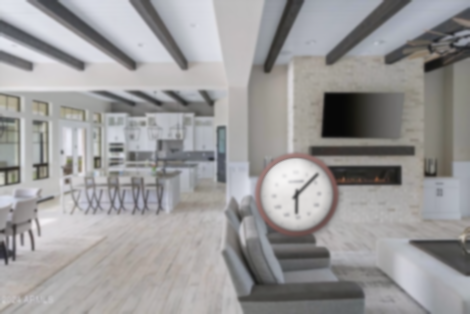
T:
6:08
